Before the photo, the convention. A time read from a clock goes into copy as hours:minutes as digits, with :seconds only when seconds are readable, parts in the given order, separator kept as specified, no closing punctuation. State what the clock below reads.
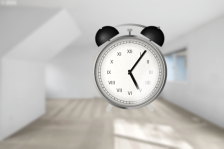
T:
5:06
